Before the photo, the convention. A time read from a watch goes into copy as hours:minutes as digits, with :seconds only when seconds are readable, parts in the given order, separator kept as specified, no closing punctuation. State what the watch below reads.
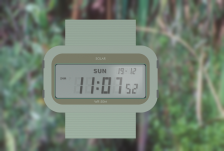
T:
11:07:52
